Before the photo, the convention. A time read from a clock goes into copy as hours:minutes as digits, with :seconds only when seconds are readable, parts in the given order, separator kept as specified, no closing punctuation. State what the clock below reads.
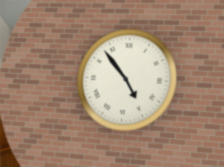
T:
4:53
